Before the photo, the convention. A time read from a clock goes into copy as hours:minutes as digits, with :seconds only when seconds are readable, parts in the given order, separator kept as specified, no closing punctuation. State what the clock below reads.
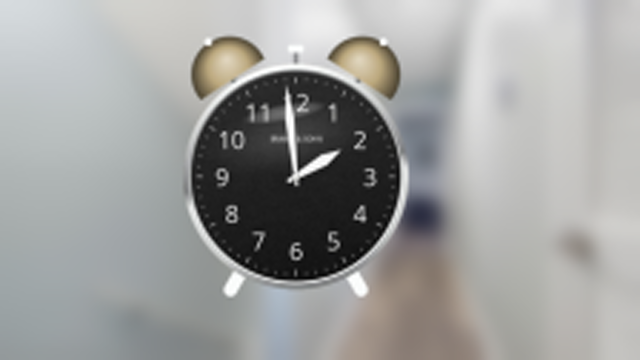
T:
1:59
